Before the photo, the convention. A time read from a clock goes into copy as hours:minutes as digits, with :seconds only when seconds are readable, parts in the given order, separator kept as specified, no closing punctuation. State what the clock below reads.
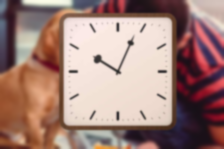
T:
10:04
